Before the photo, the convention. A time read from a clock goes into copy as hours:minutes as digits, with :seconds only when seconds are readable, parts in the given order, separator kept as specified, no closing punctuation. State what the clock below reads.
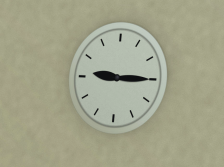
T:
9:15
